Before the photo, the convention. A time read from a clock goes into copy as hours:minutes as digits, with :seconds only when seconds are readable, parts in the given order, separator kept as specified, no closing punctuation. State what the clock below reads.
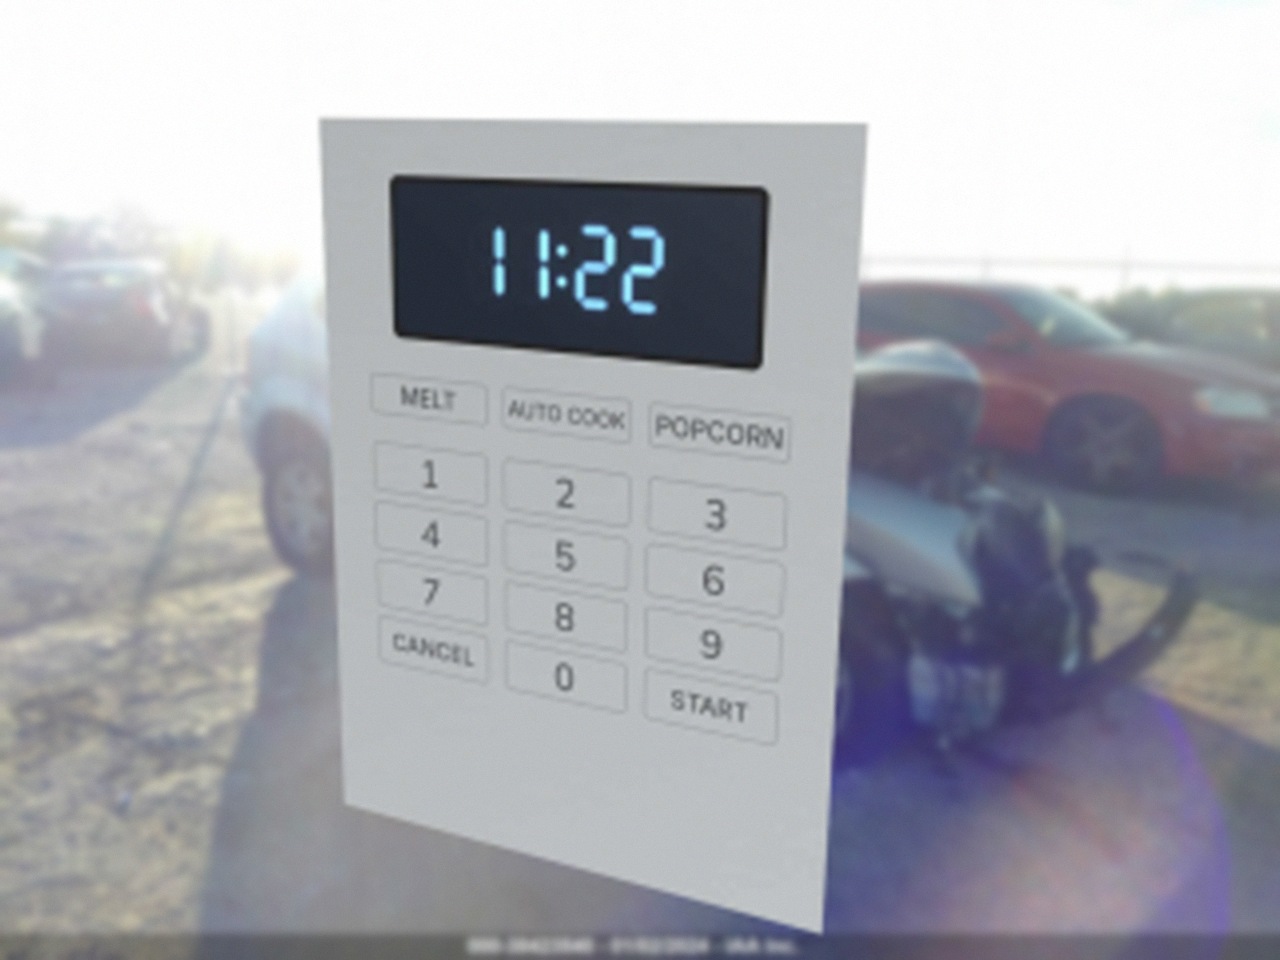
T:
11:22
